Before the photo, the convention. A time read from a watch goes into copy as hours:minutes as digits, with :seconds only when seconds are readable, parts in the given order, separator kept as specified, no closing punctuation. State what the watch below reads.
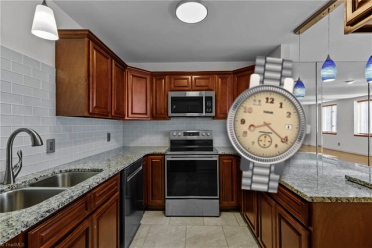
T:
8:21
